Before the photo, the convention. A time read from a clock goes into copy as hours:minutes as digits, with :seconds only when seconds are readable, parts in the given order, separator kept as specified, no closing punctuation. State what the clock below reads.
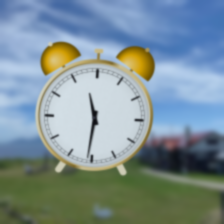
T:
11:31
